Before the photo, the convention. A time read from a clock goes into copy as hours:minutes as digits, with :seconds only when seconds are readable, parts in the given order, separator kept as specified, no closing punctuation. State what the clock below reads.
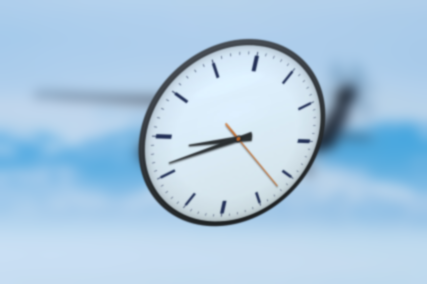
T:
8:41:22
